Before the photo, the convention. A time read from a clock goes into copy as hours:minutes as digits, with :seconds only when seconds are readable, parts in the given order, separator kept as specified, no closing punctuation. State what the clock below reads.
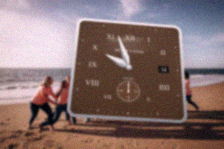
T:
9:57
